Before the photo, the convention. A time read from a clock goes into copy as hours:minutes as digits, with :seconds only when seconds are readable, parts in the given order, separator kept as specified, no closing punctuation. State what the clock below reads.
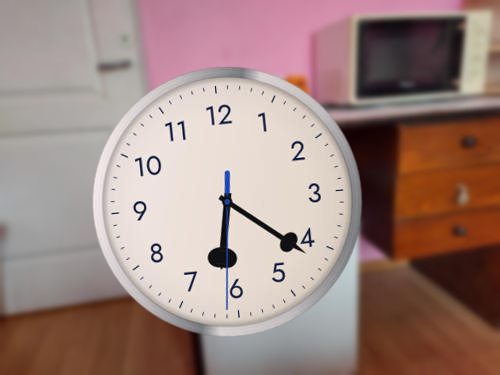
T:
6:21:31
